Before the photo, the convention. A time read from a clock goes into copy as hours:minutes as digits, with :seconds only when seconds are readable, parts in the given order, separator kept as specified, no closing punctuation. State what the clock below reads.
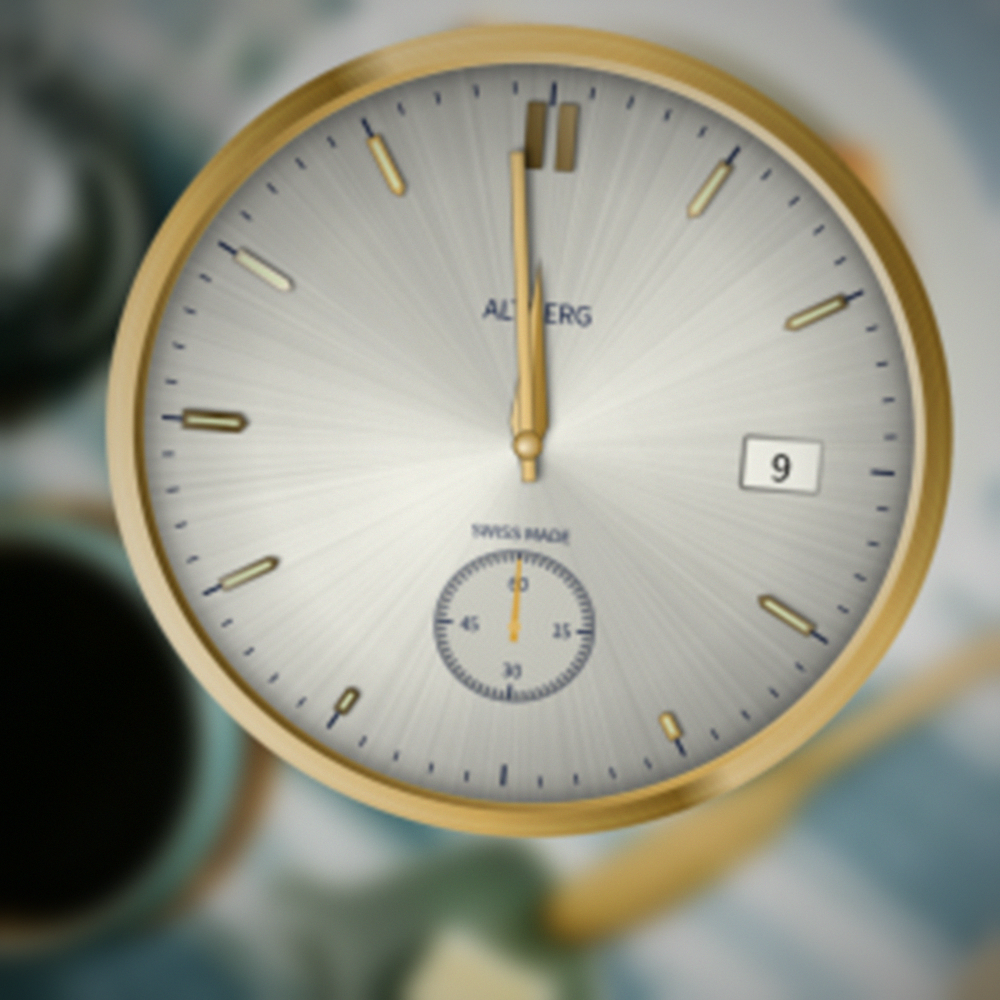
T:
11:59
